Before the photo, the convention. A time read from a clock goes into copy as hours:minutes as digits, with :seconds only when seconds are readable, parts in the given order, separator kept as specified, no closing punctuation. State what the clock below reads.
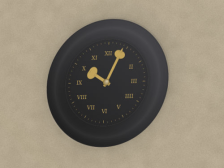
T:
10:04
